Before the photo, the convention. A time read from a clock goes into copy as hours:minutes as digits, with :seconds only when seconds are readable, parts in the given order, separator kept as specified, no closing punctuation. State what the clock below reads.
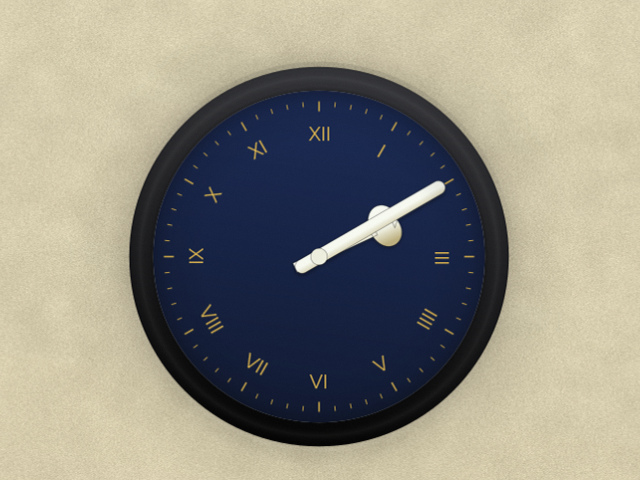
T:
2:10
